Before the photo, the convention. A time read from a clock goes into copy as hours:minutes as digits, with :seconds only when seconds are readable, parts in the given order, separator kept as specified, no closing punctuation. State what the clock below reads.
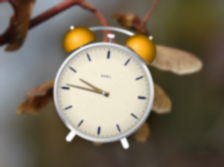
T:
9:46
